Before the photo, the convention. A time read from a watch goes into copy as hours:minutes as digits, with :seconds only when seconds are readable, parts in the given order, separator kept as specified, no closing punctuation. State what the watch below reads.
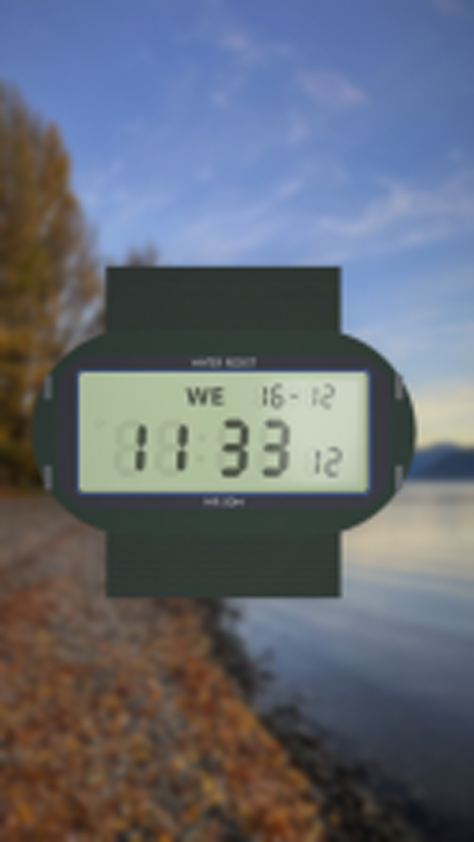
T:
11:33:12
